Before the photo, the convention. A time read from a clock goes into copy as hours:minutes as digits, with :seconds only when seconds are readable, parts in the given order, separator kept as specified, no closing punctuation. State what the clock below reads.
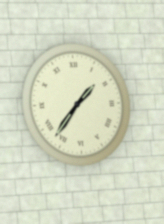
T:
1:37
